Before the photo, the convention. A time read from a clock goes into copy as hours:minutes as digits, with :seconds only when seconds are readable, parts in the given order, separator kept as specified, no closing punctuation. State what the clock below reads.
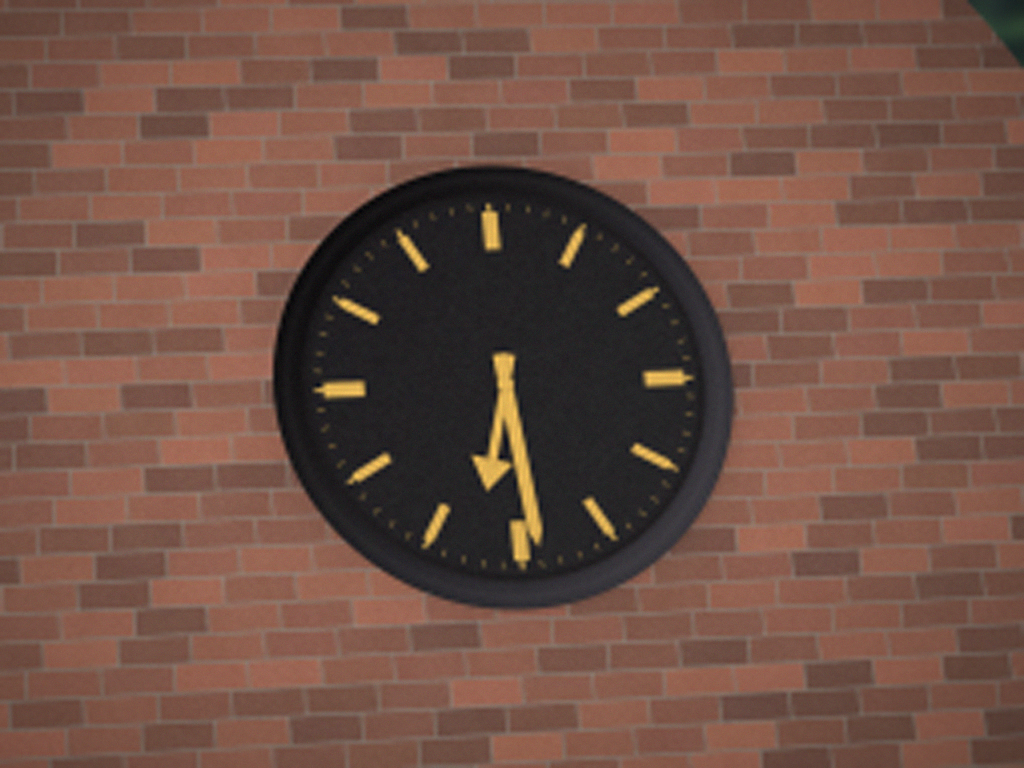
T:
6:29
